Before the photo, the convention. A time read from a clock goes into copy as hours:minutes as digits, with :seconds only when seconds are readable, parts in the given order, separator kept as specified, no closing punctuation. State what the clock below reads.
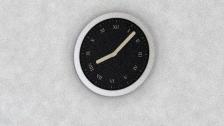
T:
8:07
